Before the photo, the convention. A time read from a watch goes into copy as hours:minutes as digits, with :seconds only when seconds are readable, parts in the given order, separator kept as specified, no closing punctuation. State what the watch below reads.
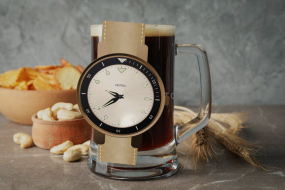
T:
9:39
